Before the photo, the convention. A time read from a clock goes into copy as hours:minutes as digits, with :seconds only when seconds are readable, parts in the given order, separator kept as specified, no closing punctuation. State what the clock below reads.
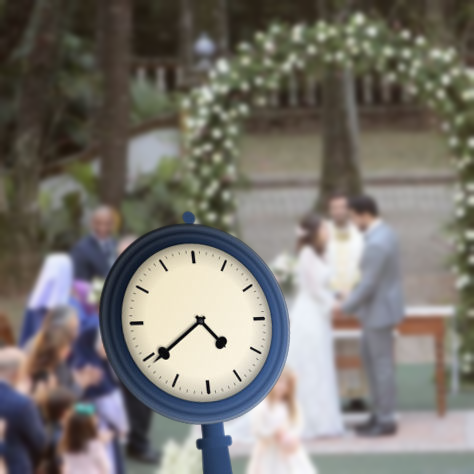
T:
4:39
